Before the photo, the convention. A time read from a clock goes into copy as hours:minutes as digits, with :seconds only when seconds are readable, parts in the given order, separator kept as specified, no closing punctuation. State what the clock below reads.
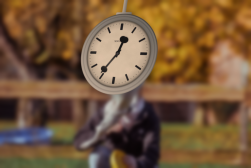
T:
12:36
